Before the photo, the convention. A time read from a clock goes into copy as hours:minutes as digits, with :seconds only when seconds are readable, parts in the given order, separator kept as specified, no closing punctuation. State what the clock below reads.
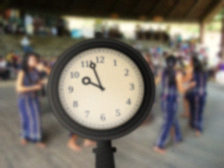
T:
9:57
